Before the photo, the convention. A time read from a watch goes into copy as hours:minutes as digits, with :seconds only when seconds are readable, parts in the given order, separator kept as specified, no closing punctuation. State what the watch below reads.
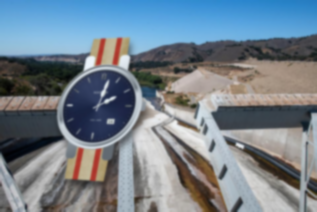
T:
2:02
